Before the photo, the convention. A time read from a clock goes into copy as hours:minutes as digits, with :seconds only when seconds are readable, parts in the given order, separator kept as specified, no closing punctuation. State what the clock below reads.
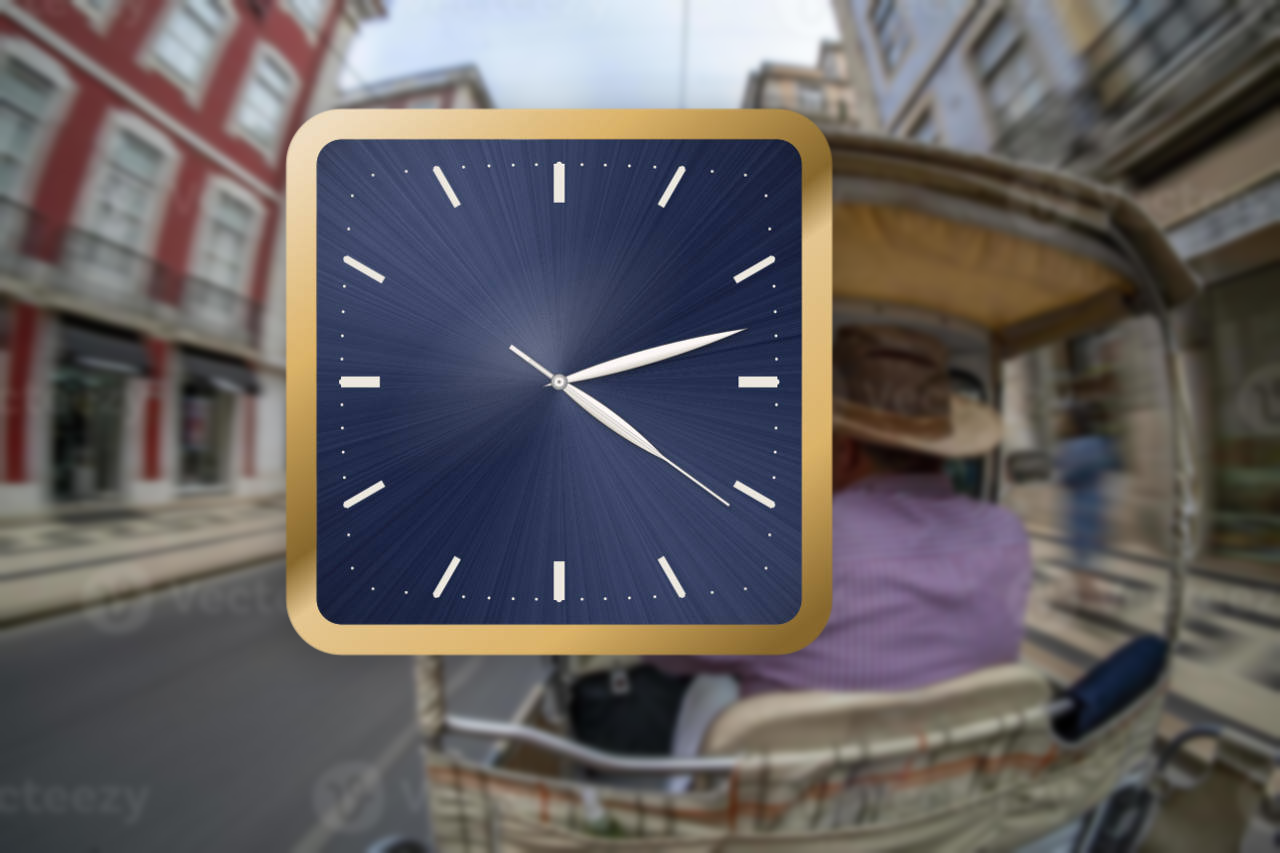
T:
4:12:21
